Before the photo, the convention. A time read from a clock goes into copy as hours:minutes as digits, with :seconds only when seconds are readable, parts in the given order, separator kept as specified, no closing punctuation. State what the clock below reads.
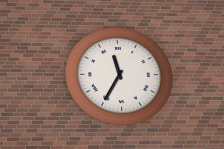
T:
11:35
